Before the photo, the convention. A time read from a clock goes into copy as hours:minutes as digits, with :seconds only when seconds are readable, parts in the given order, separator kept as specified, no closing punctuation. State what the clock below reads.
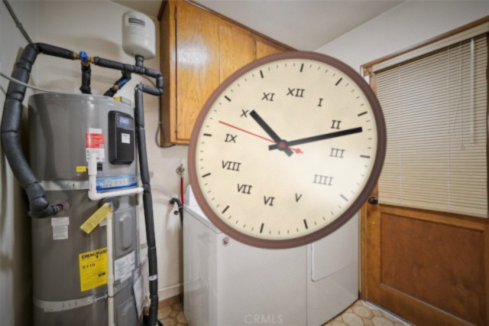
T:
10:11:47
